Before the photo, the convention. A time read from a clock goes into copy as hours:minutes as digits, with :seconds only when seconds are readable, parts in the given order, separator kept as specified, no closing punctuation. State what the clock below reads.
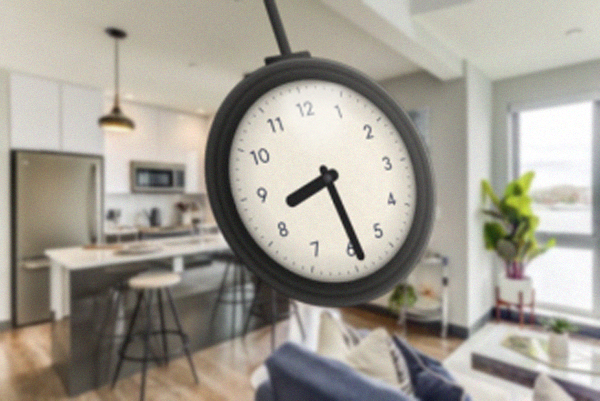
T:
8:29
